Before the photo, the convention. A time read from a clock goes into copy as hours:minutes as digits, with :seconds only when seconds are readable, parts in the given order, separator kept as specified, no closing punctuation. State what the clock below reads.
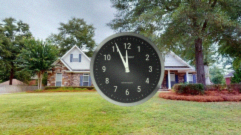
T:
11:56
